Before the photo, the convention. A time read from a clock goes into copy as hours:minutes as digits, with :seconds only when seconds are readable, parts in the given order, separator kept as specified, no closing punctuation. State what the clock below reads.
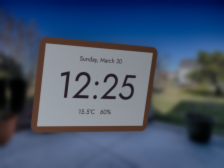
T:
12:25
